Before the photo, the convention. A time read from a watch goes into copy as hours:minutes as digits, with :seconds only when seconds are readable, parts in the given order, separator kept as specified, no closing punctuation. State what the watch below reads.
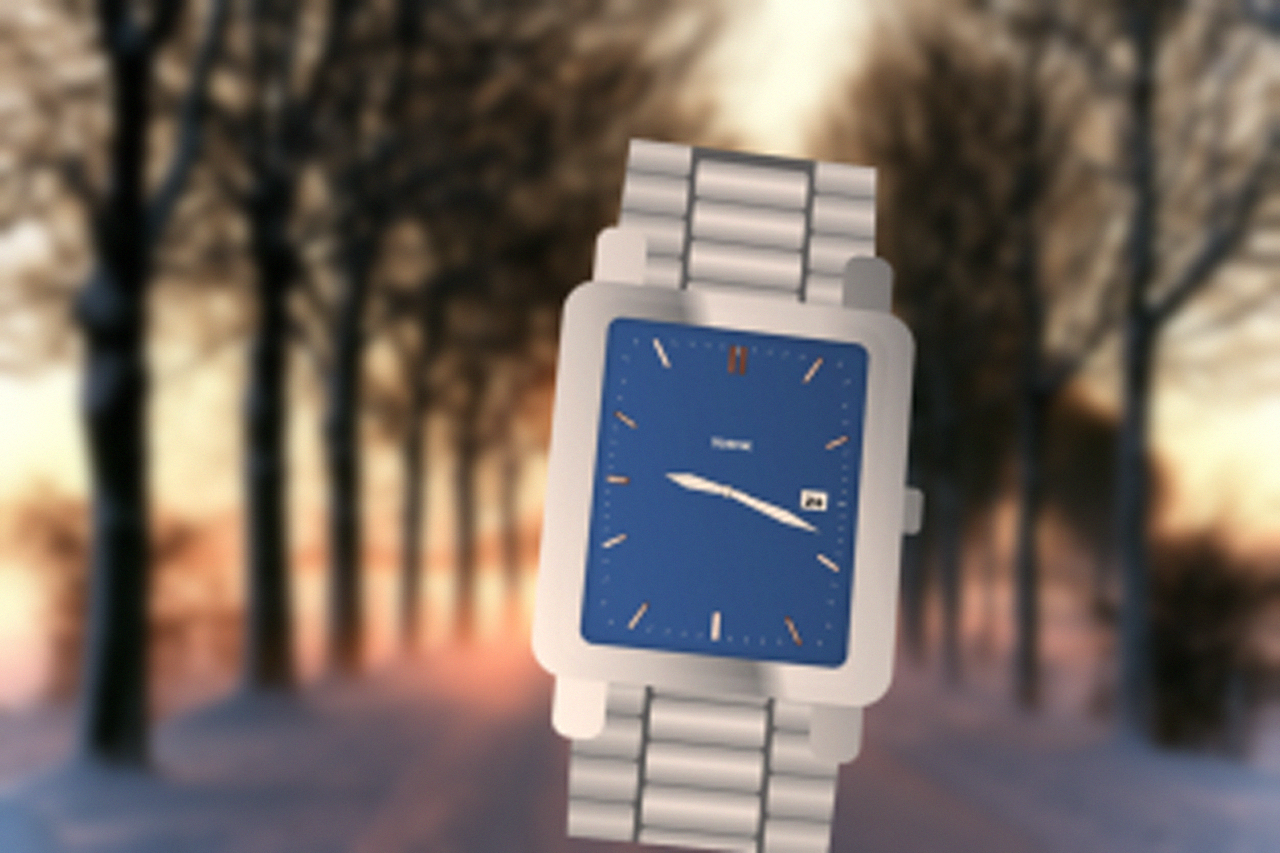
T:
9:18
